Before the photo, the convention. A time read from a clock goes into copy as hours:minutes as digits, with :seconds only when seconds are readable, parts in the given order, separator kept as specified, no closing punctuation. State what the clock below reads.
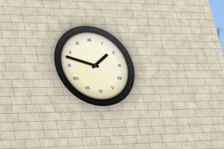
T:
1:48
